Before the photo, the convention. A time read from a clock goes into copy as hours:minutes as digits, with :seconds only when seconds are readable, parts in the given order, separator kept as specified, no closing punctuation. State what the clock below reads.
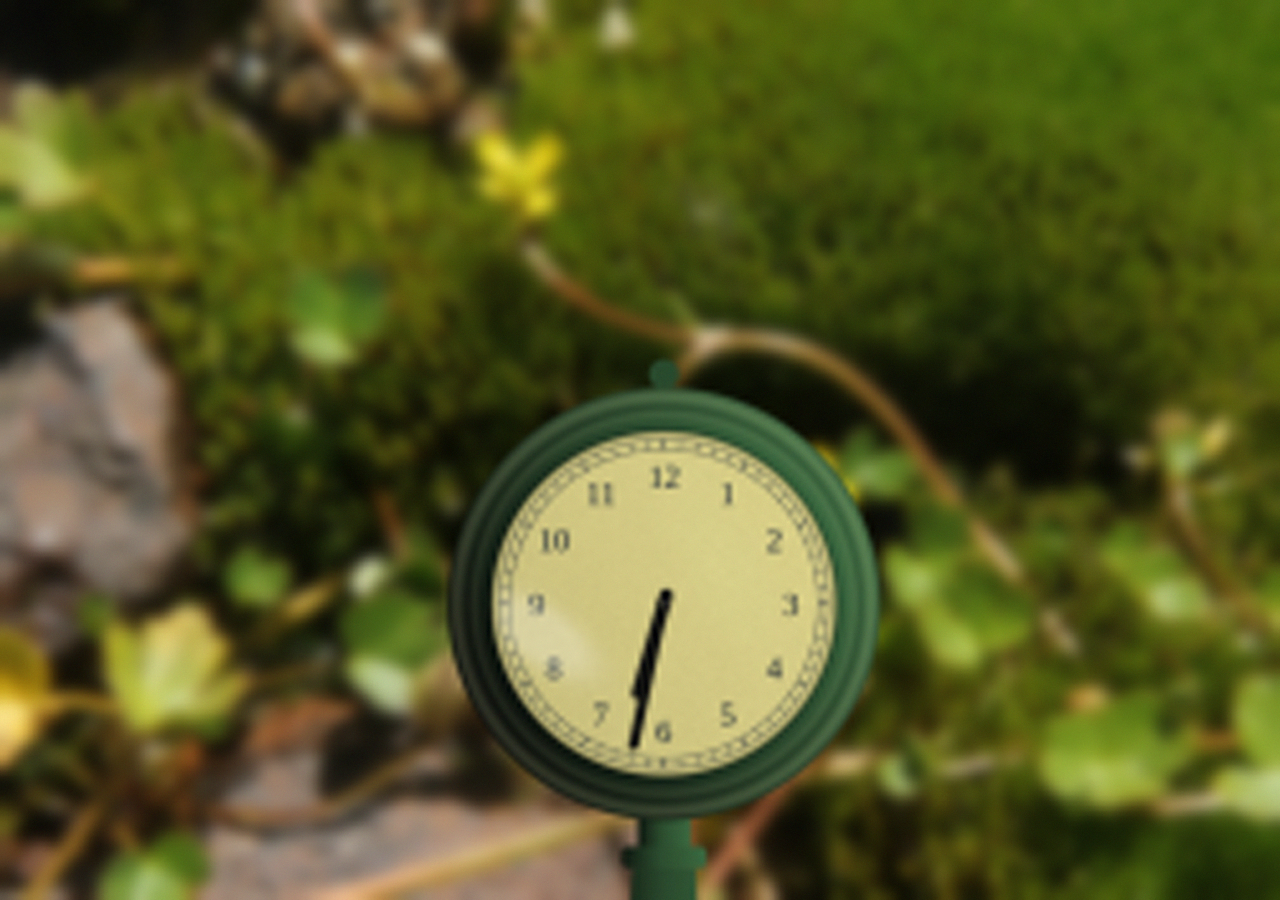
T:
6:32
